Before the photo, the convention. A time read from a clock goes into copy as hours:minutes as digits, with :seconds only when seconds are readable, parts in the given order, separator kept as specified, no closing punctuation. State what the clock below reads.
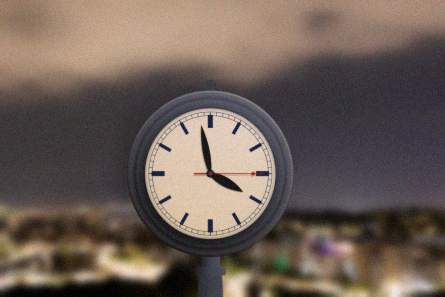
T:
3:58:15
